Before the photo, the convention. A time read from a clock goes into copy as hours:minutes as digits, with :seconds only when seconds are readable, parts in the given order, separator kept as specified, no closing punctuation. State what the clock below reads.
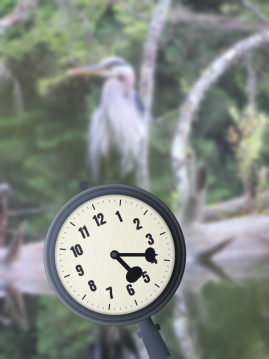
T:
5:19
